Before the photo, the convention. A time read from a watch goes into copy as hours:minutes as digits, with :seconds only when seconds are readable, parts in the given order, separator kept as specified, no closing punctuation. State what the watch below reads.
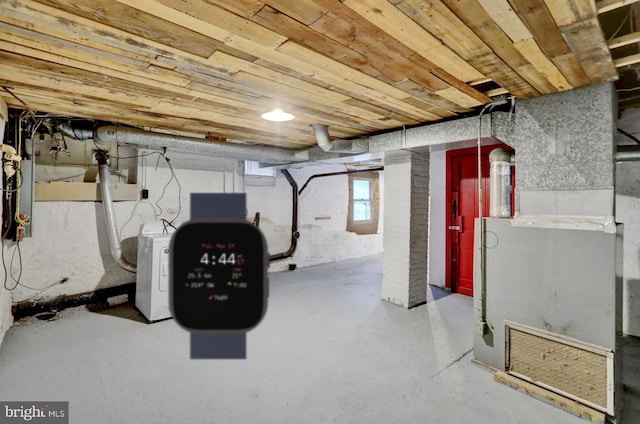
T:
4:44
